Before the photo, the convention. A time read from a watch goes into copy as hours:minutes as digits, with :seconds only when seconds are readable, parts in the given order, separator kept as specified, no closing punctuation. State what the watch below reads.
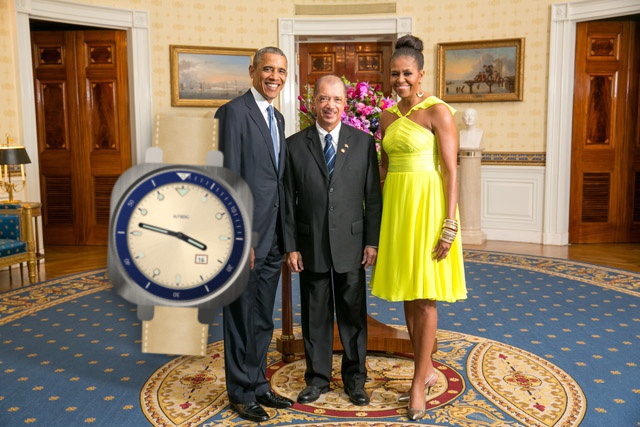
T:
3:47
